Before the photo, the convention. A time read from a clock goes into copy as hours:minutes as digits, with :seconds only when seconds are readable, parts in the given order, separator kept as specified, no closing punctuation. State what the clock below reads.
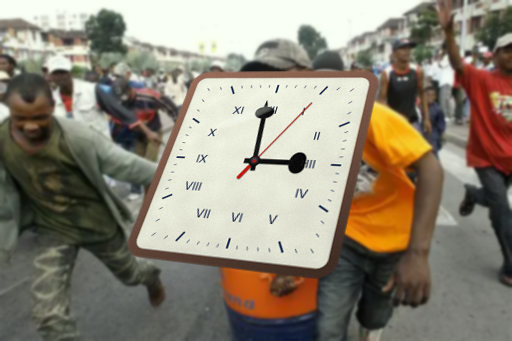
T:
2:59:05
